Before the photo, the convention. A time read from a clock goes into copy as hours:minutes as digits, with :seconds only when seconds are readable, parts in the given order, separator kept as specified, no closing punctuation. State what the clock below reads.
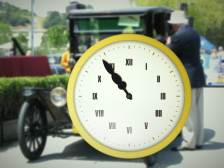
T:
10:54
